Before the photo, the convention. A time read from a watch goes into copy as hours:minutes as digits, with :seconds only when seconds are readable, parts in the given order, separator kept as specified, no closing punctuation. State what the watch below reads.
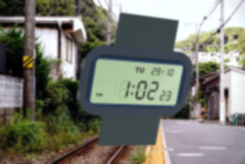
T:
1:02
